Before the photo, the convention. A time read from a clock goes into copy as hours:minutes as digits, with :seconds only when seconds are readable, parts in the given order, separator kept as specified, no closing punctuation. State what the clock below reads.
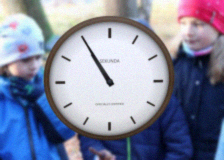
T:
10:55
